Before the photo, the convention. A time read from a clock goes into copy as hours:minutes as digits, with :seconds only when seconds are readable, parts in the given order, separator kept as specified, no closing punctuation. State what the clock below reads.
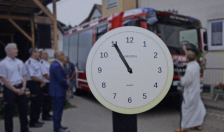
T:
10:55
